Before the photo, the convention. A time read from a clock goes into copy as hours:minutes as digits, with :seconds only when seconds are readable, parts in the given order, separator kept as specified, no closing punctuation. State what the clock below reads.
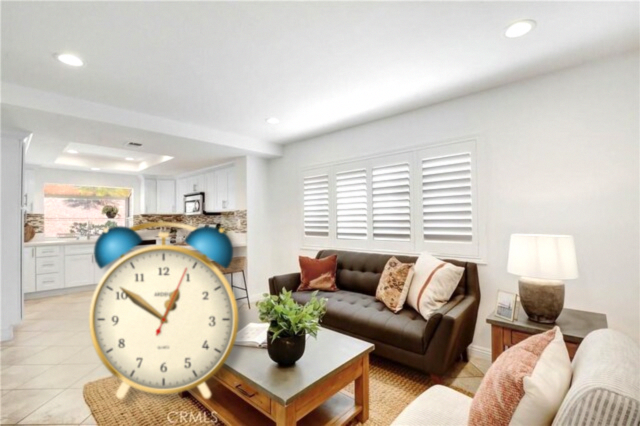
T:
12:51:04
